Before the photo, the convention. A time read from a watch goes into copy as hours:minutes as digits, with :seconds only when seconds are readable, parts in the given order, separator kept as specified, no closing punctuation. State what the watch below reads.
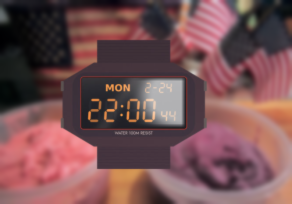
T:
22:00:44
